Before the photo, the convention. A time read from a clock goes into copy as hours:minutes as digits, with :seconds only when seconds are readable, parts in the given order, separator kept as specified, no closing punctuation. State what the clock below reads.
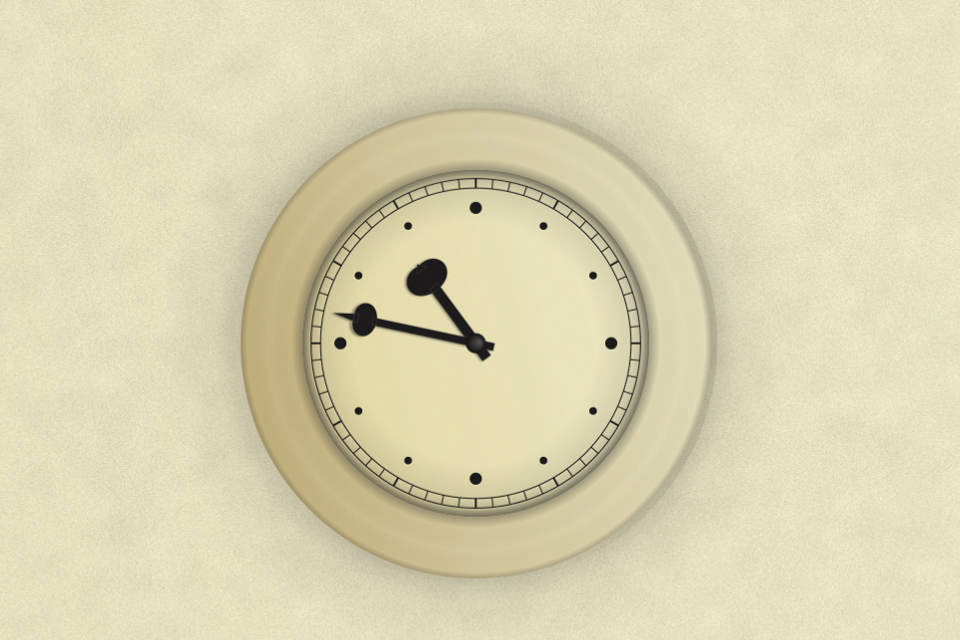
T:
10:47
